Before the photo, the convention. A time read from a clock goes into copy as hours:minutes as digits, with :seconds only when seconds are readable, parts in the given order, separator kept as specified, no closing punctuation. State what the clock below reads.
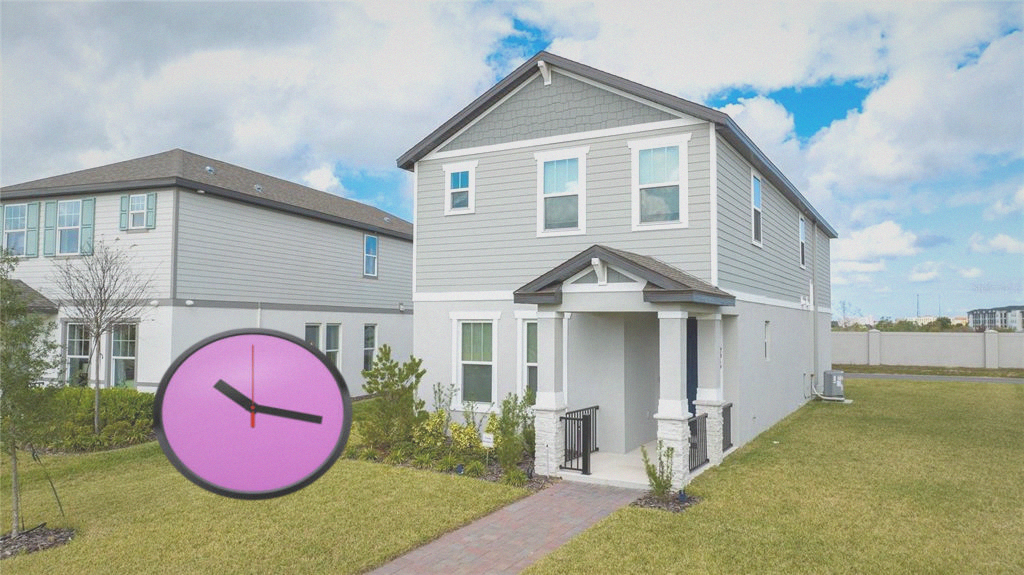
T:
10:17:00
